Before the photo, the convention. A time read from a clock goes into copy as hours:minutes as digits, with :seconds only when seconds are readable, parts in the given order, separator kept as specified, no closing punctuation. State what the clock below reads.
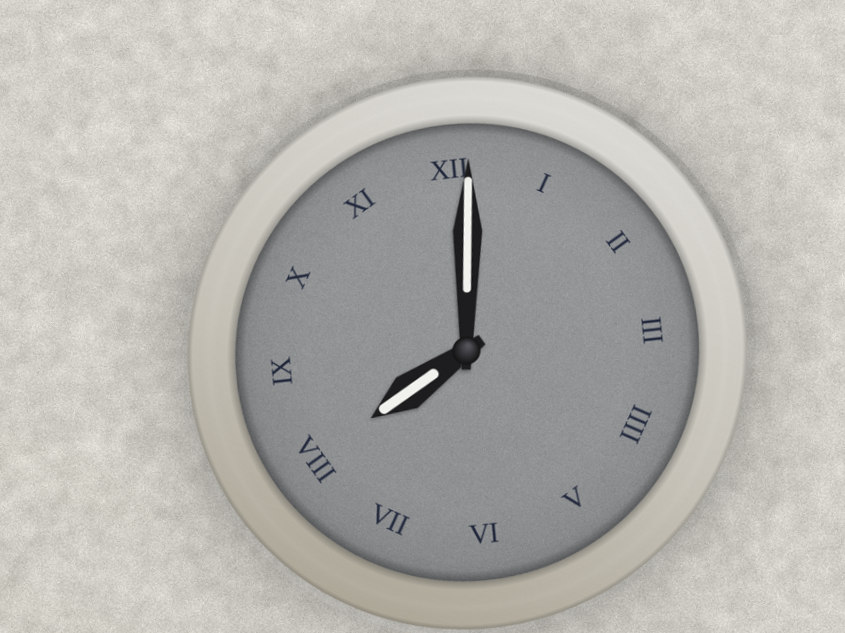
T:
8:01
